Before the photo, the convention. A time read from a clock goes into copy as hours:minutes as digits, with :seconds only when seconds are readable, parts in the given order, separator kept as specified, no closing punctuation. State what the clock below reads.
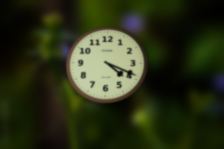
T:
4:19
